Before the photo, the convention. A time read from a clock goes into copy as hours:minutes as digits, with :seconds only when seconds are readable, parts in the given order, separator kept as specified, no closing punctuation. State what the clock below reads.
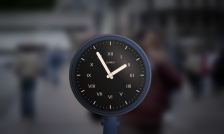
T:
1:55
